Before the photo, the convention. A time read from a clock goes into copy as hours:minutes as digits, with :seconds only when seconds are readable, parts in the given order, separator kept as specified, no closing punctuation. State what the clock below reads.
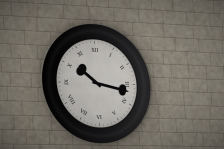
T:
10:17
